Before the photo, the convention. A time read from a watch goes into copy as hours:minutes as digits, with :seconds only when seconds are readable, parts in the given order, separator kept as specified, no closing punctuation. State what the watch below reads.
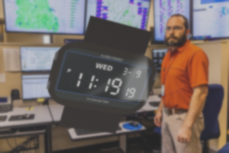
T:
11:19:19
